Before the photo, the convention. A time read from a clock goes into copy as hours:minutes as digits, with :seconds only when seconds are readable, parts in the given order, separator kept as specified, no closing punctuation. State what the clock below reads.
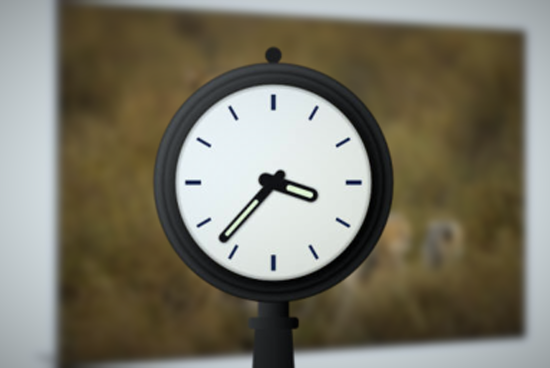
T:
3:37
